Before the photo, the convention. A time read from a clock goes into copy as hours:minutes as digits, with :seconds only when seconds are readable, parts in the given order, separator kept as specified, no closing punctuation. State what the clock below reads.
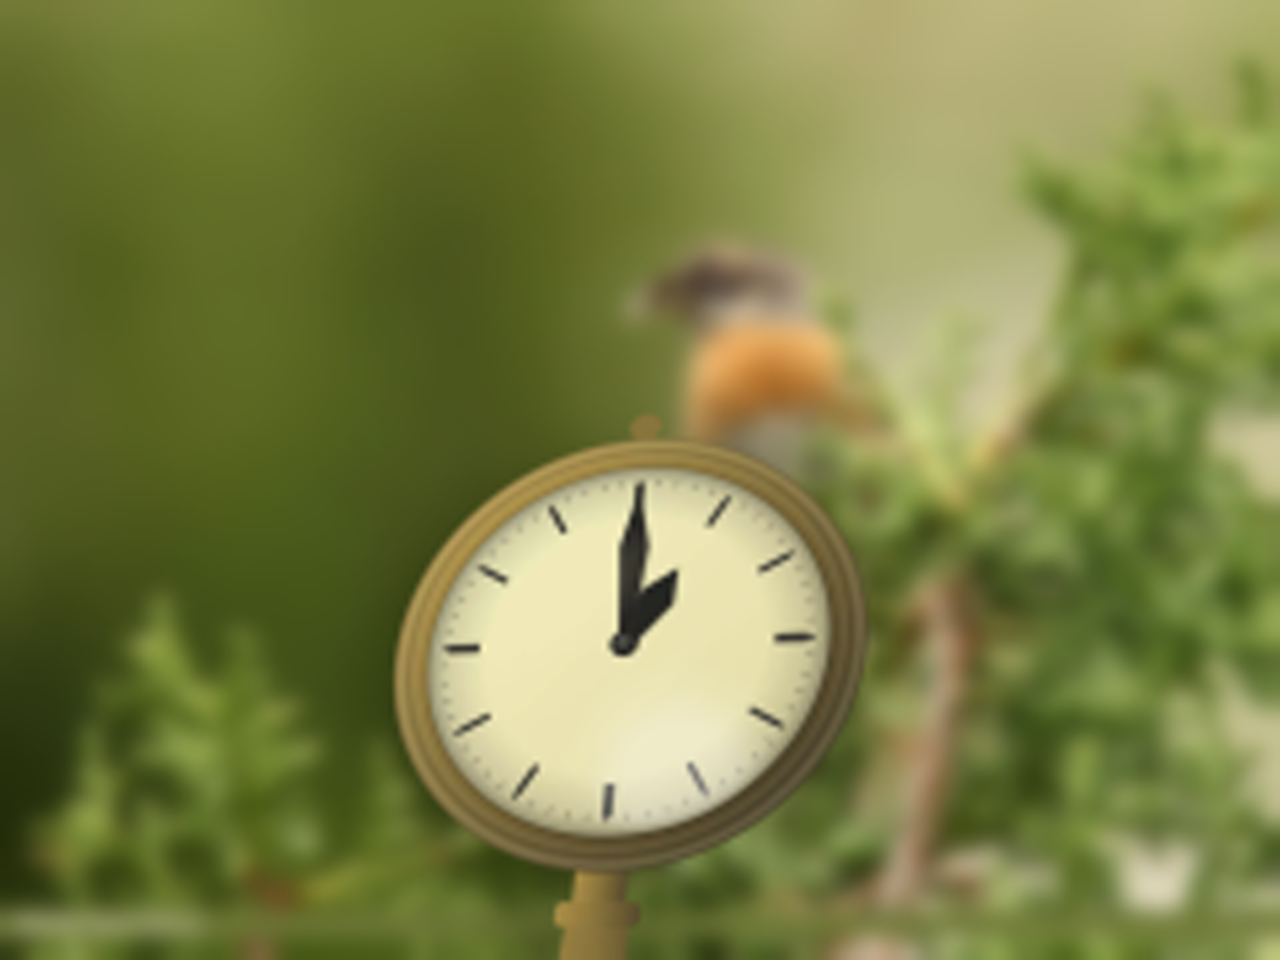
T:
1:00
